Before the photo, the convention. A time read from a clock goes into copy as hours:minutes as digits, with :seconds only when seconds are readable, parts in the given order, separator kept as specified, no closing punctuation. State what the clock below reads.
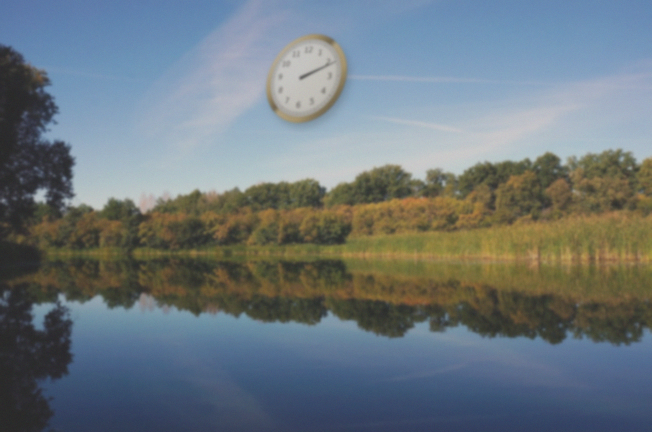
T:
2:11
